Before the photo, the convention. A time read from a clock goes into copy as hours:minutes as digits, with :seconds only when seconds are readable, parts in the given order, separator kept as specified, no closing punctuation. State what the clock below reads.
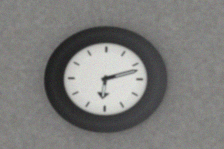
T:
6:12
